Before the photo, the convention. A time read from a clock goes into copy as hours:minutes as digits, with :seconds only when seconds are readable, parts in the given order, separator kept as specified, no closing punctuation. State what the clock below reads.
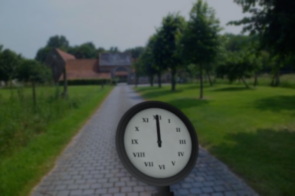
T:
12:00
